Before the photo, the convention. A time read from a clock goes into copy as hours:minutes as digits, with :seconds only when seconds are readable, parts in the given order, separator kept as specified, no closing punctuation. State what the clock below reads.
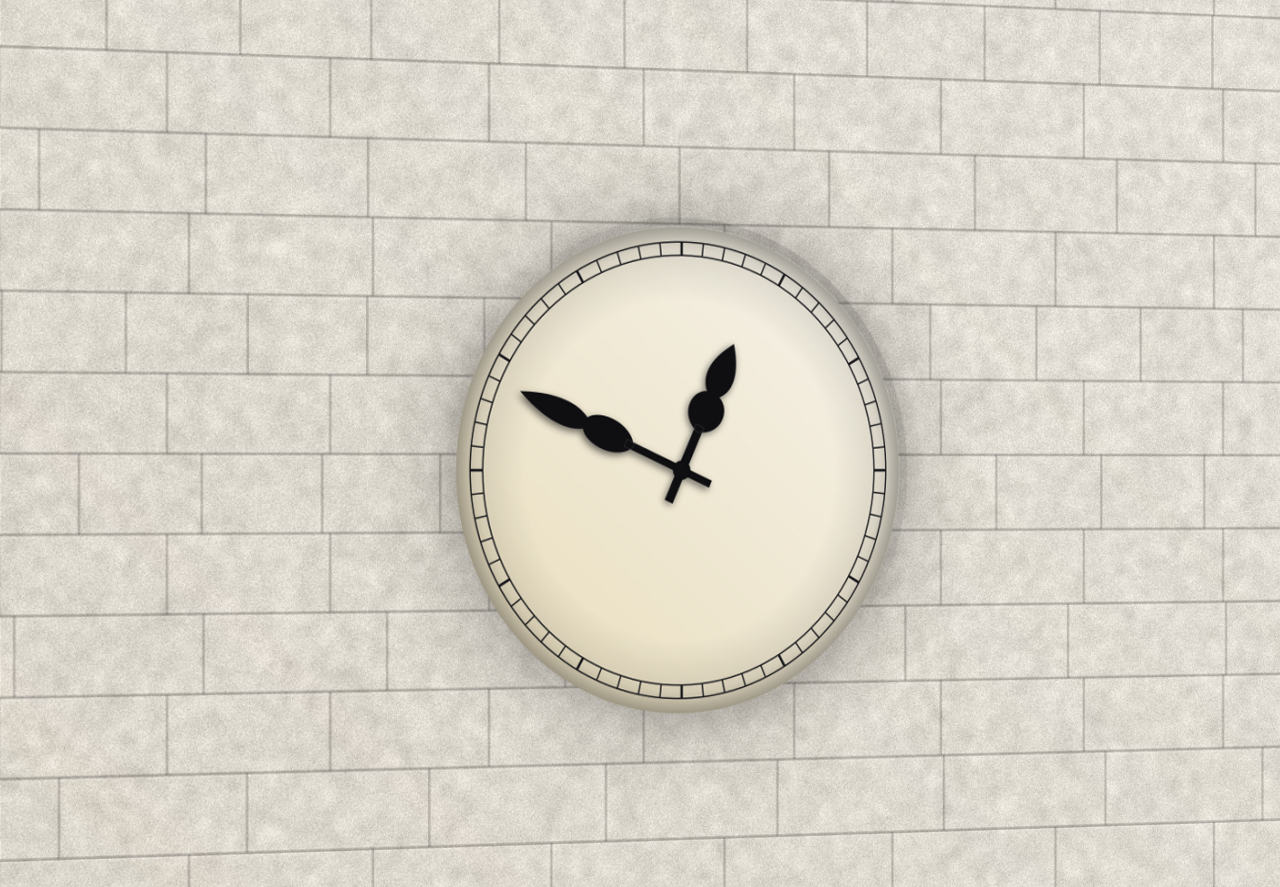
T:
12:49
